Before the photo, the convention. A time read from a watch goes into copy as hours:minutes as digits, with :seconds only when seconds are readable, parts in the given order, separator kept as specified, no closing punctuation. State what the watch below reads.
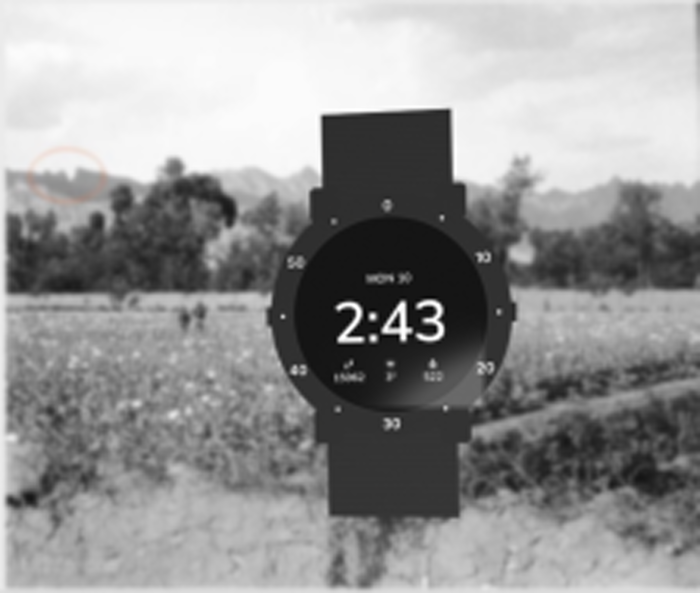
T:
2:43
